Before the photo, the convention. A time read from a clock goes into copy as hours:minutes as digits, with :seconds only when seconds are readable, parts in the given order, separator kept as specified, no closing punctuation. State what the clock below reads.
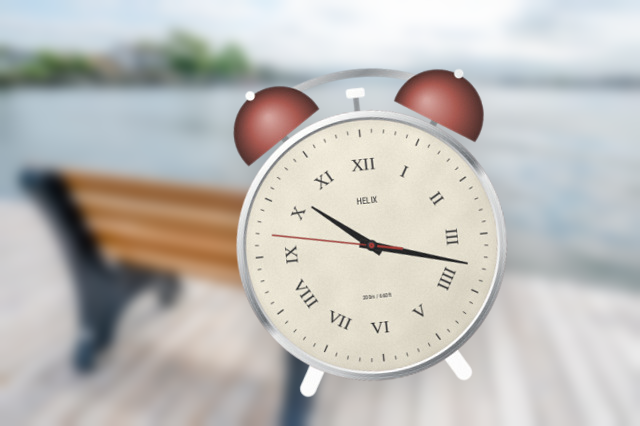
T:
10:17:47
